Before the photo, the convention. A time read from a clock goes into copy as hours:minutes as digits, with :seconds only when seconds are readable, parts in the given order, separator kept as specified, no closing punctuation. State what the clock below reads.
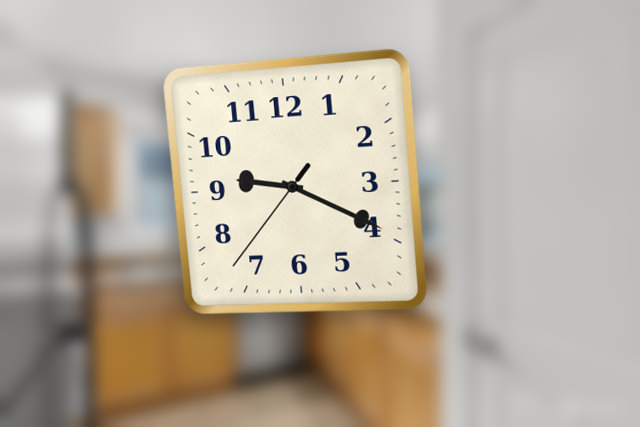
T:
9:19:37
